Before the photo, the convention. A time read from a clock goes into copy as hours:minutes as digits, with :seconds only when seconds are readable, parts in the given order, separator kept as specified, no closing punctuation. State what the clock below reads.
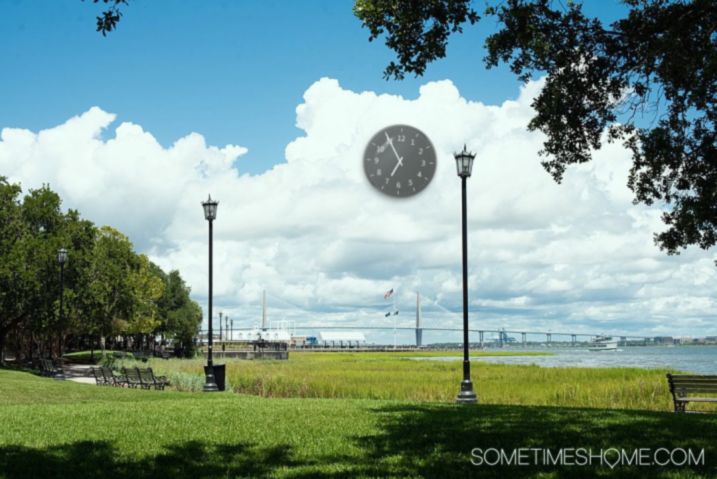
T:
6:55
